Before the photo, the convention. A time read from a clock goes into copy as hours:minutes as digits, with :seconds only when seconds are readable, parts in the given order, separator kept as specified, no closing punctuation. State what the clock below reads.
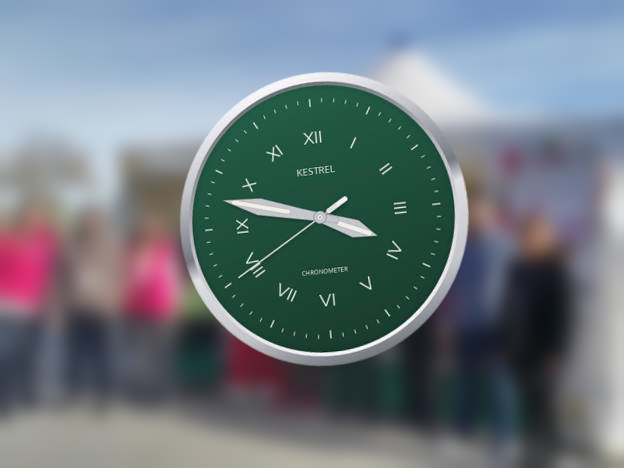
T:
3:47:40
